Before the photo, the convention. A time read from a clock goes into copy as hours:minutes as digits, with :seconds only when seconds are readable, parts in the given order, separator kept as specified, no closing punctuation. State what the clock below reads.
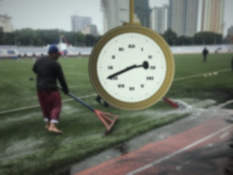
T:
2:41
